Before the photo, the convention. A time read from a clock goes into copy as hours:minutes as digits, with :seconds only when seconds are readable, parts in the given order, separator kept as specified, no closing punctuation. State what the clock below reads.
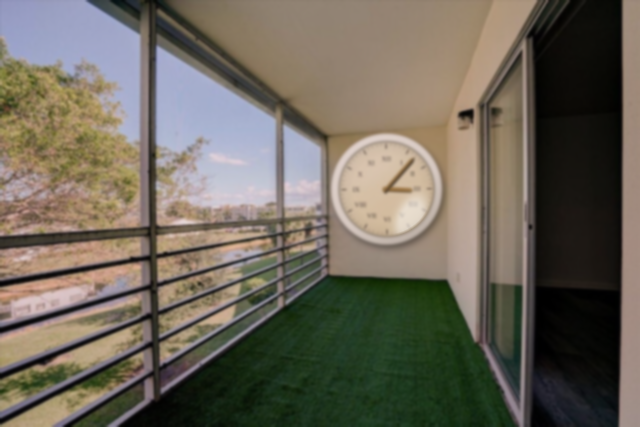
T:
3:07
